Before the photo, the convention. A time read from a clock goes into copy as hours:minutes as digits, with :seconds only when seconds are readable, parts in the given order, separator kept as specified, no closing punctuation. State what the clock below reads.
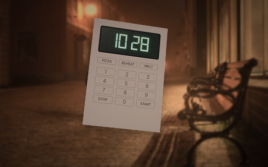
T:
10:28
